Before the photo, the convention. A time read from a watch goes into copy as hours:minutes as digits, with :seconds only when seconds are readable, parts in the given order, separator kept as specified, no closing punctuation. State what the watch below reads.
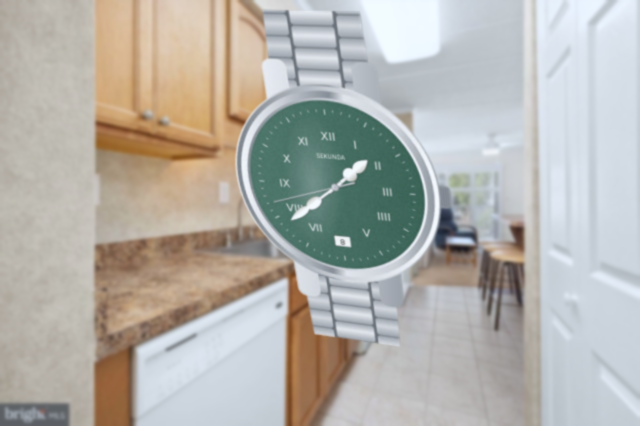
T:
1:38:42
